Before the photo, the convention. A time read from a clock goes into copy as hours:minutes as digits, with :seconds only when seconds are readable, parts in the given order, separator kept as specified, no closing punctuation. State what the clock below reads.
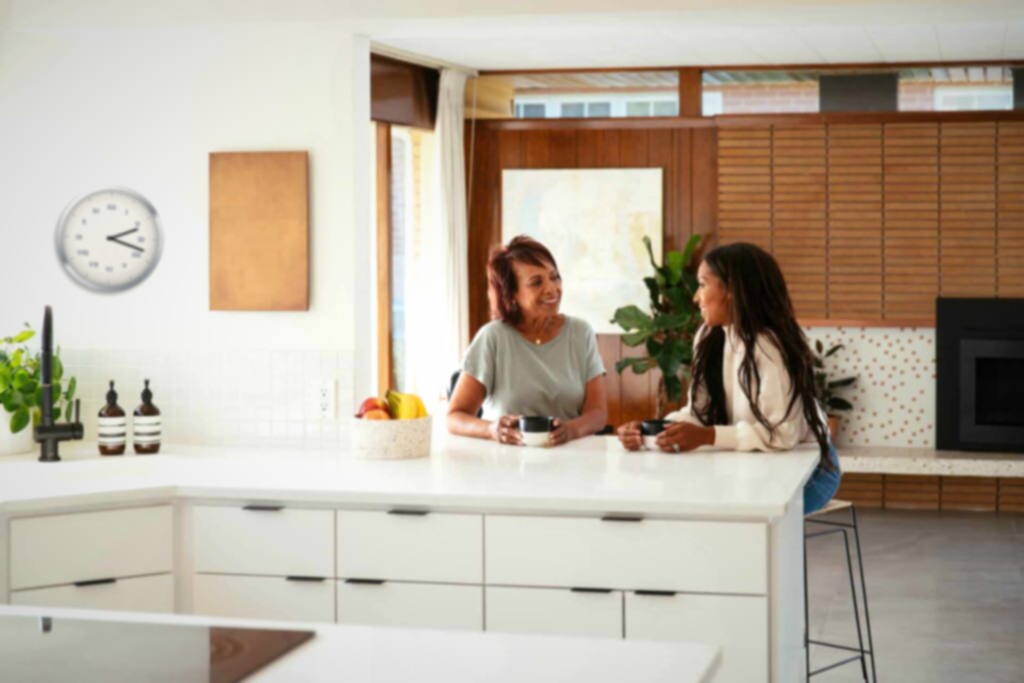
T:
2:18
